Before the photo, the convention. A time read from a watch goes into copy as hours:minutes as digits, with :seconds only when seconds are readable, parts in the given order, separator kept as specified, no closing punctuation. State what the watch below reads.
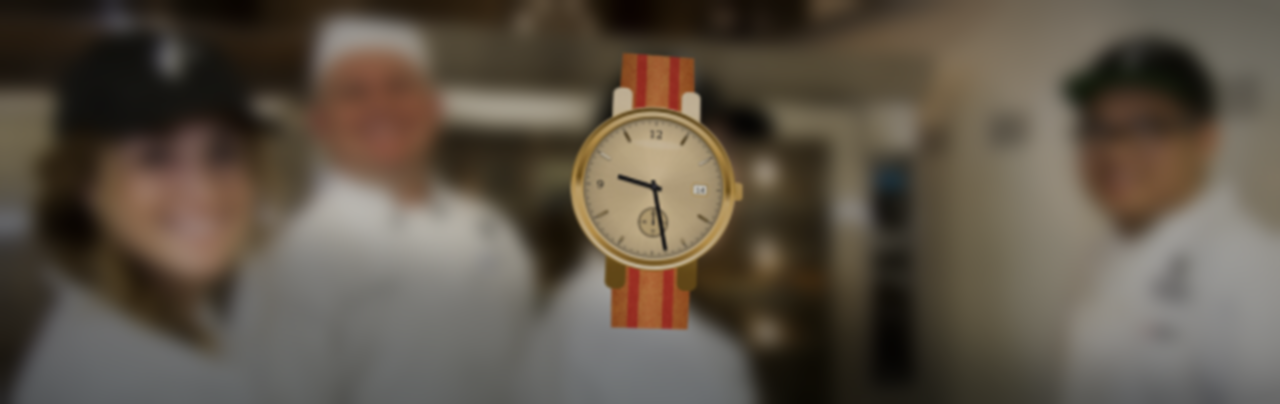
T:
9:28
